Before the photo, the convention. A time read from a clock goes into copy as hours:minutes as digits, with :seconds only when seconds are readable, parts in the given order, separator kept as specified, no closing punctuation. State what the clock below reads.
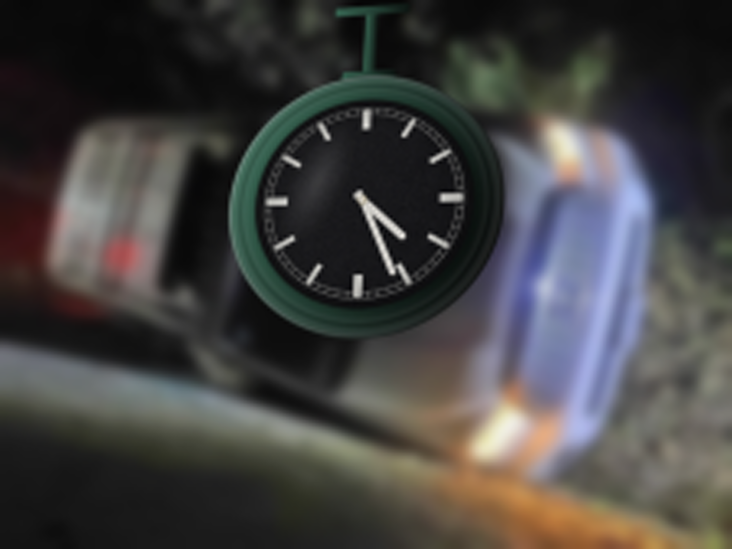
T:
4:26
